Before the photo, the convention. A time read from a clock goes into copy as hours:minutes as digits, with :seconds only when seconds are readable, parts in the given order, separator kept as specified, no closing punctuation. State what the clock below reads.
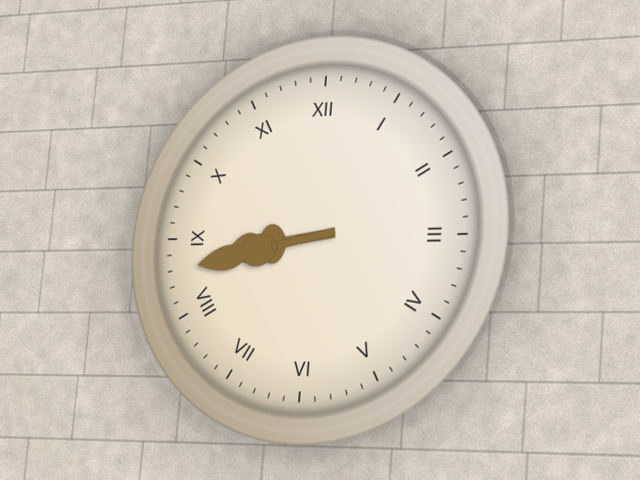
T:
8:43
